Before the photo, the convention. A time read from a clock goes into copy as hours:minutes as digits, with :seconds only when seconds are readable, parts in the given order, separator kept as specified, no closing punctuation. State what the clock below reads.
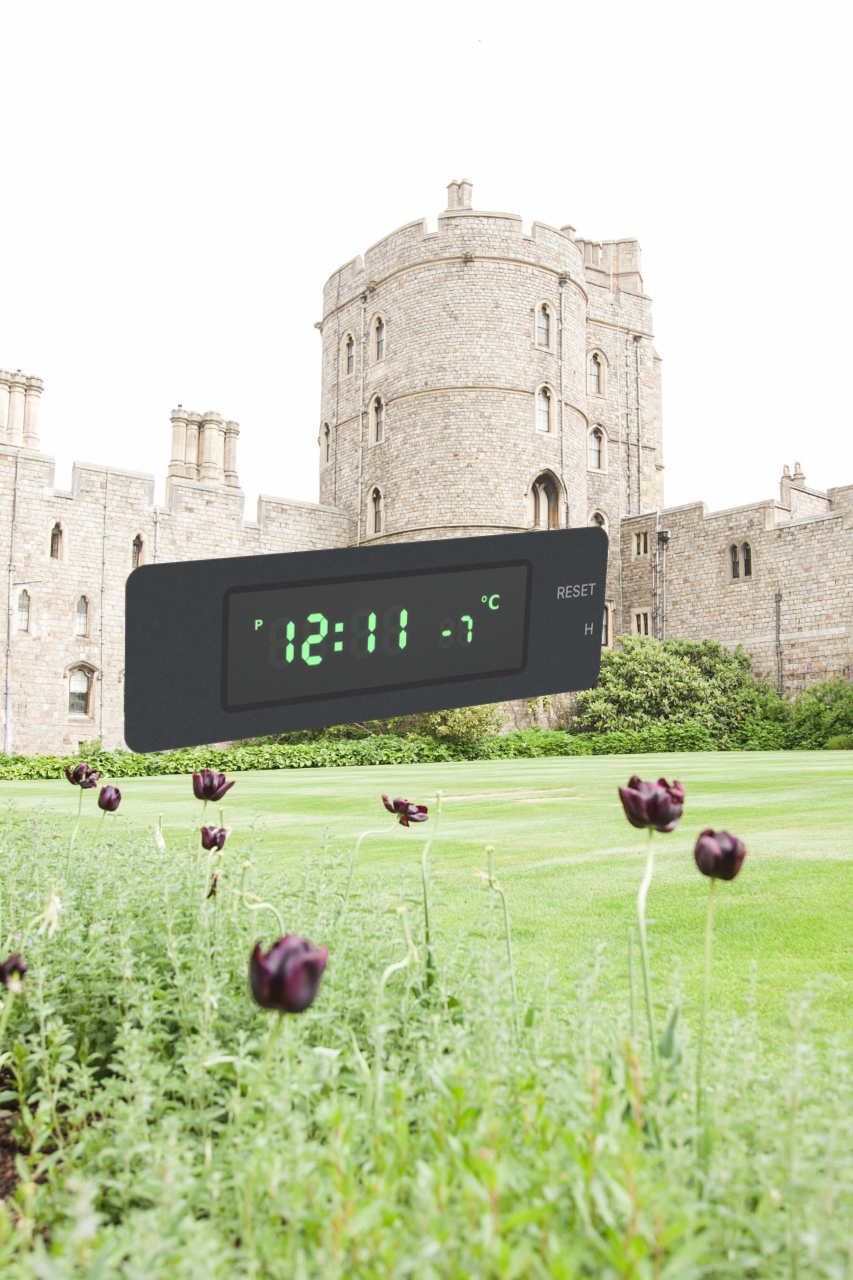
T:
12:11
